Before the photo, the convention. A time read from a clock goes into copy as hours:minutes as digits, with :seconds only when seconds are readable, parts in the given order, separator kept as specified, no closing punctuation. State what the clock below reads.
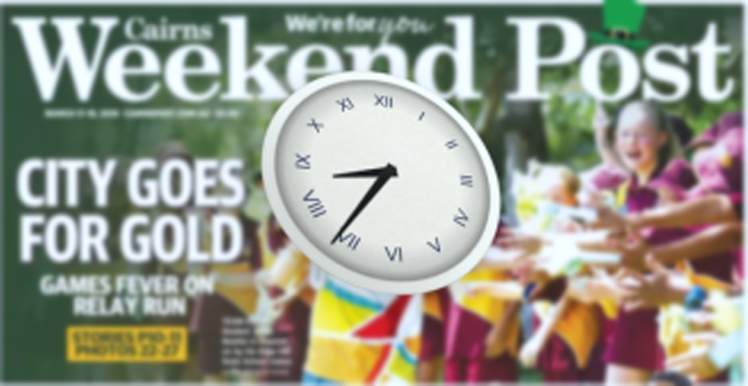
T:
8:36
